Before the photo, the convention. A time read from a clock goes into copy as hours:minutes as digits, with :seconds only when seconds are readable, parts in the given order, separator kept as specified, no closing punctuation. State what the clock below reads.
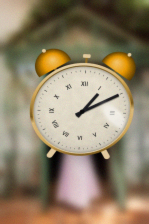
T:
1:10
